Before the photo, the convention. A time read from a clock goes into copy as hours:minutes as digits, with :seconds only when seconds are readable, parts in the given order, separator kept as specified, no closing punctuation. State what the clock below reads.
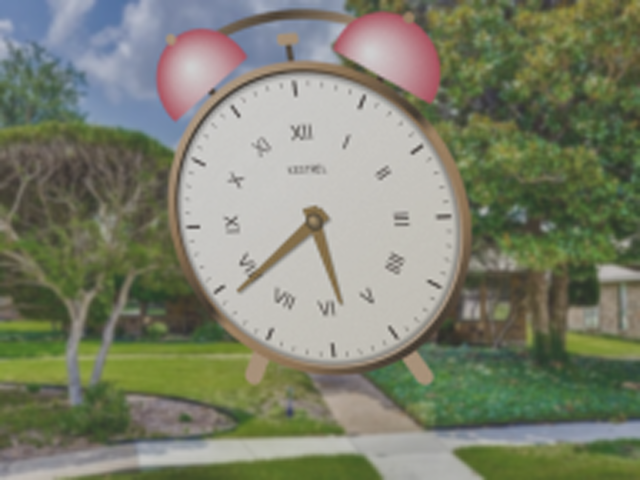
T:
5:39
